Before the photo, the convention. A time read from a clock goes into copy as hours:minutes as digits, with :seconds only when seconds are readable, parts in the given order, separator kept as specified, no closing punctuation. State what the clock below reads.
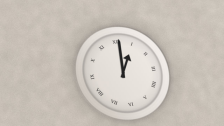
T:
1:01
